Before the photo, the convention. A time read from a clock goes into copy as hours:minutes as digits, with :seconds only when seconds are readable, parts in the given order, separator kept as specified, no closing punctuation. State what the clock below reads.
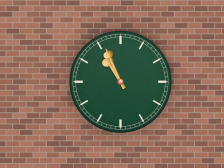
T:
10:56
